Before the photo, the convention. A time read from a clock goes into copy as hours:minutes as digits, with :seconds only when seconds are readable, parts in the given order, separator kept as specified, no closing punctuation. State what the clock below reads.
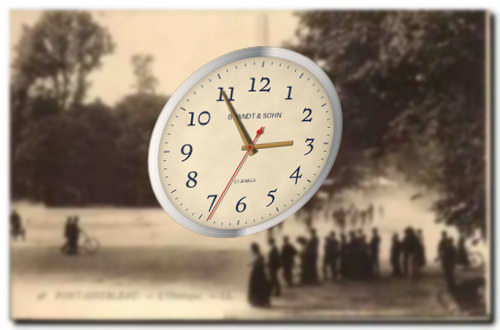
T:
2:54:34
